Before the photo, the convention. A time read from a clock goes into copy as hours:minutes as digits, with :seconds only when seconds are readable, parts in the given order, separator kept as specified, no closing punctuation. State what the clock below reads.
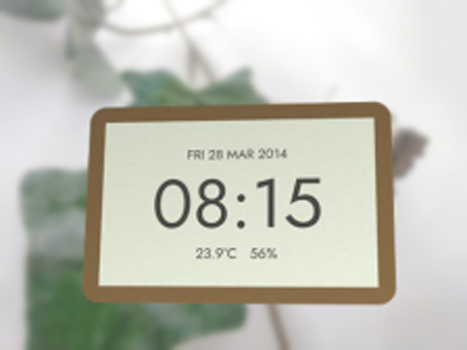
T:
8:15
